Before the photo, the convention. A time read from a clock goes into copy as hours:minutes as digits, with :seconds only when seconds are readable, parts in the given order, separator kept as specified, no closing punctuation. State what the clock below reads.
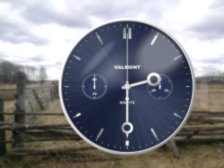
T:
2:30
